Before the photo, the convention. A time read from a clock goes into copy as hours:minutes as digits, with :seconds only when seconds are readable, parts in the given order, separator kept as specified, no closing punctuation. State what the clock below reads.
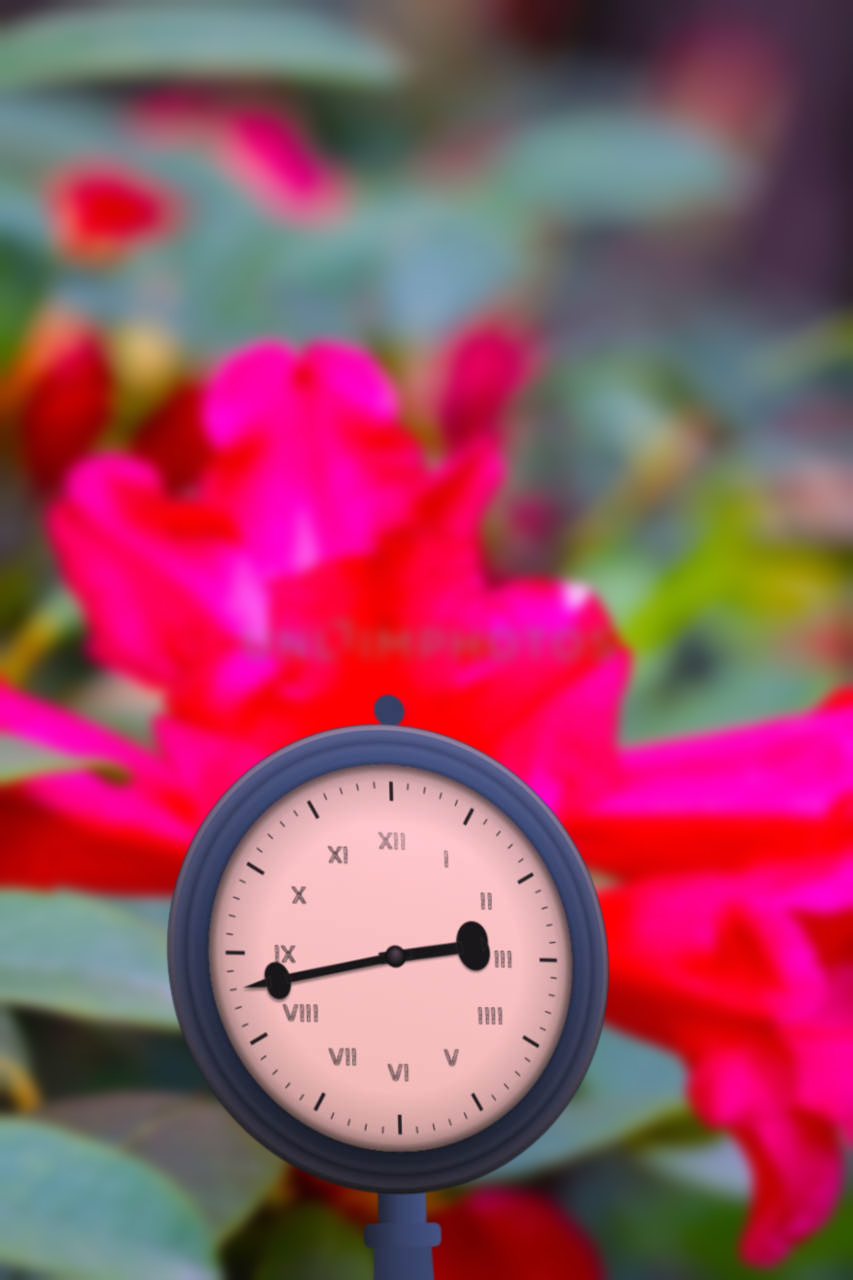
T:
2:43
